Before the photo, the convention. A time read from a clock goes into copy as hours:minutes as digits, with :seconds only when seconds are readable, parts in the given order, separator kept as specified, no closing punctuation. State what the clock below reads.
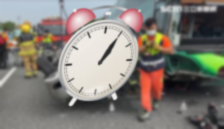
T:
1:05
